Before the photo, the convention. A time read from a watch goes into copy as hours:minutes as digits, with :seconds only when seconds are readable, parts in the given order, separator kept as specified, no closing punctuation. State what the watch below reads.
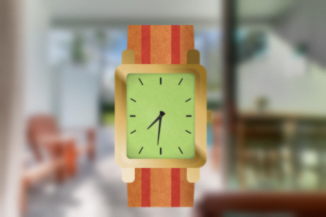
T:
7:31
